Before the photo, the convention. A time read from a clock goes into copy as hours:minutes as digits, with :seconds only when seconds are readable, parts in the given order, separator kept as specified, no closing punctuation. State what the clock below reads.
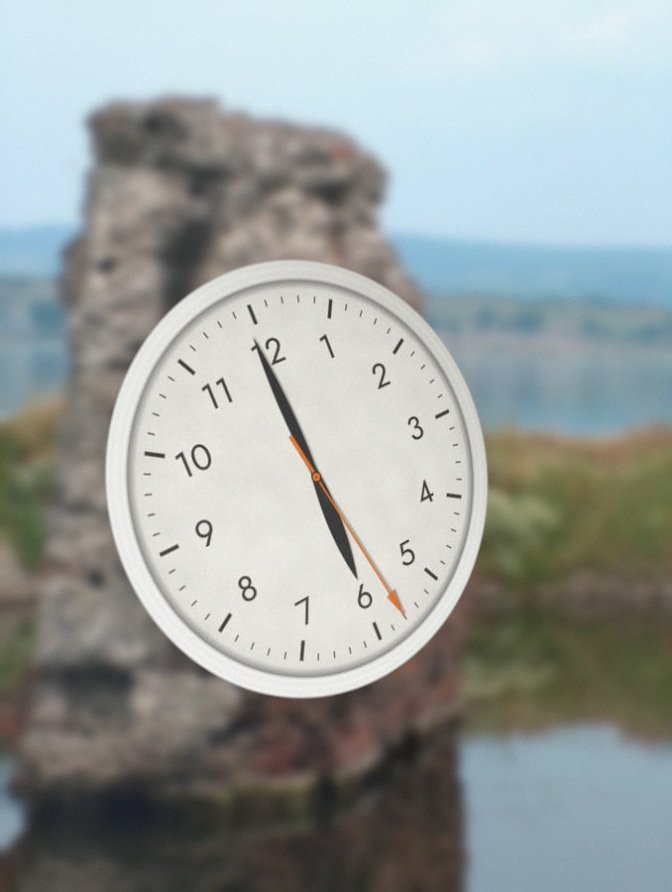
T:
5:59:28
